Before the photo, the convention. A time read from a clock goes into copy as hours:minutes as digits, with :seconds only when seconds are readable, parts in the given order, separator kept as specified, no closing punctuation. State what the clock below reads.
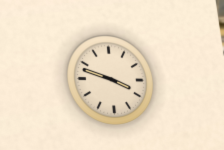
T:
3:48
